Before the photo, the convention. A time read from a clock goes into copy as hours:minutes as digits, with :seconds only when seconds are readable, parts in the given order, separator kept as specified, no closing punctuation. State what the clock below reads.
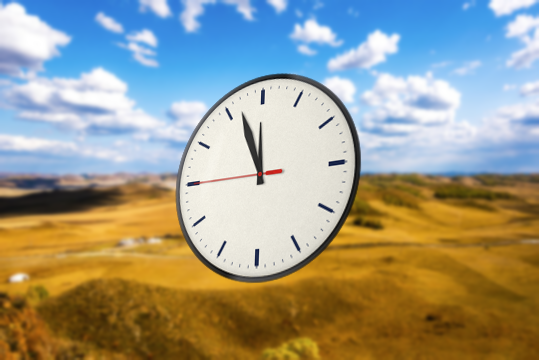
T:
11:56:45
